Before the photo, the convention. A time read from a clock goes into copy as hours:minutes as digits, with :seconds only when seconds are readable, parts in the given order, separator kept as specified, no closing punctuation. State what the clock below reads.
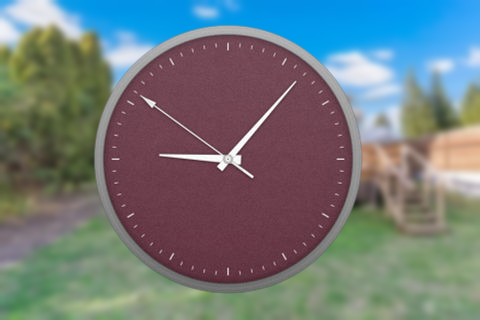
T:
9:06:51
